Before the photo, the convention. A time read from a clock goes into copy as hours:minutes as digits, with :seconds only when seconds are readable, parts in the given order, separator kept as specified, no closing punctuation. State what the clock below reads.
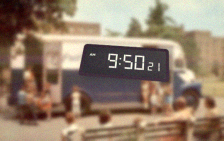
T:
9:50:21
